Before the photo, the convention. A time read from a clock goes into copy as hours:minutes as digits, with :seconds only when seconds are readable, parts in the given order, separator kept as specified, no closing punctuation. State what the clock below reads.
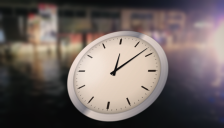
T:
12:08
